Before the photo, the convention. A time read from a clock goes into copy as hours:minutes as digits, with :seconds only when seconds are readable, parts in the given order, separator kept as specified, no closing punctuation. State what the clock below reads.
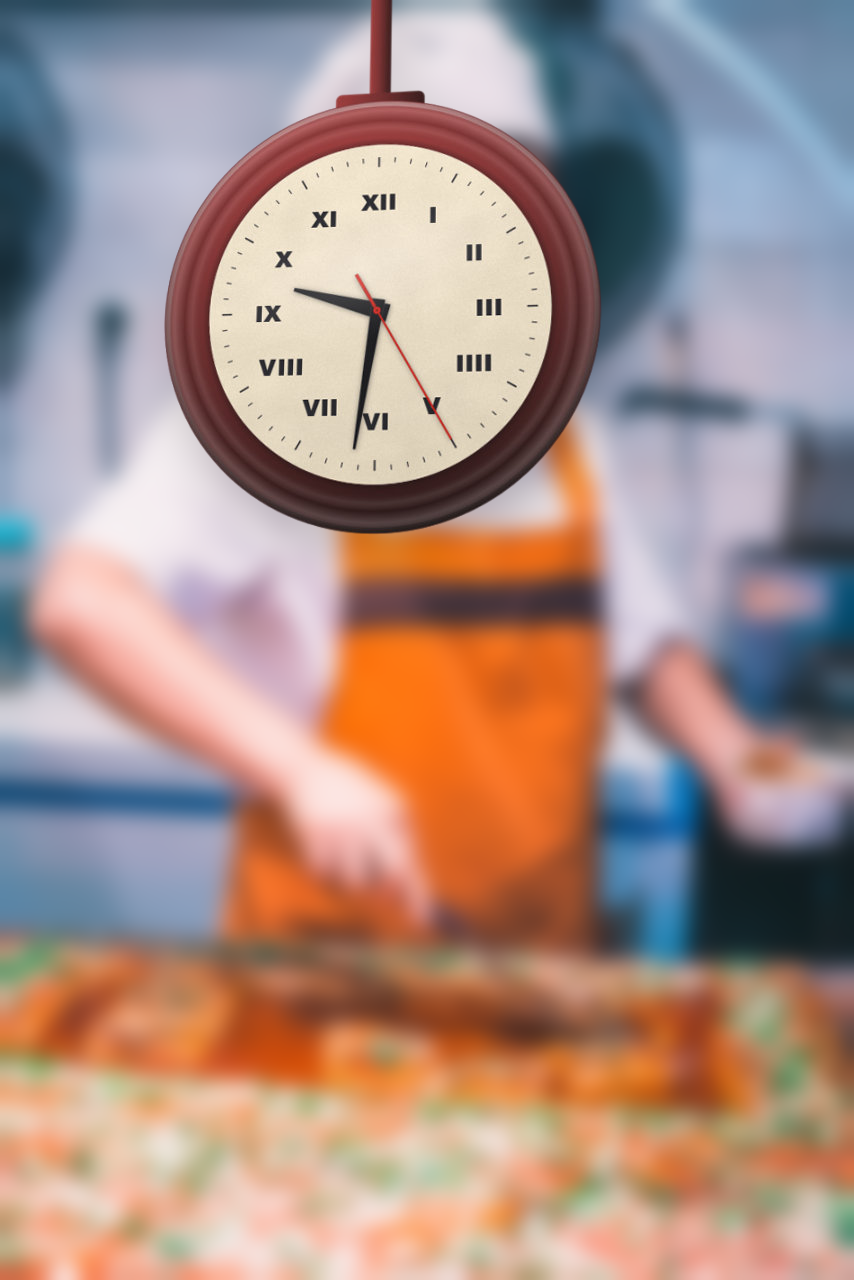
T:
9:31:25
